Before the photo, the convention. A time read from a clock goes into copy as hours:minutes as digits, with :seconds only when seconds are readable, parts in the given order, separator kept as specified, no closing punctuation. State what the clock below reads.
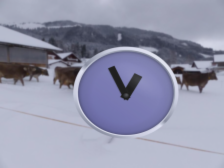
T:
12:56
